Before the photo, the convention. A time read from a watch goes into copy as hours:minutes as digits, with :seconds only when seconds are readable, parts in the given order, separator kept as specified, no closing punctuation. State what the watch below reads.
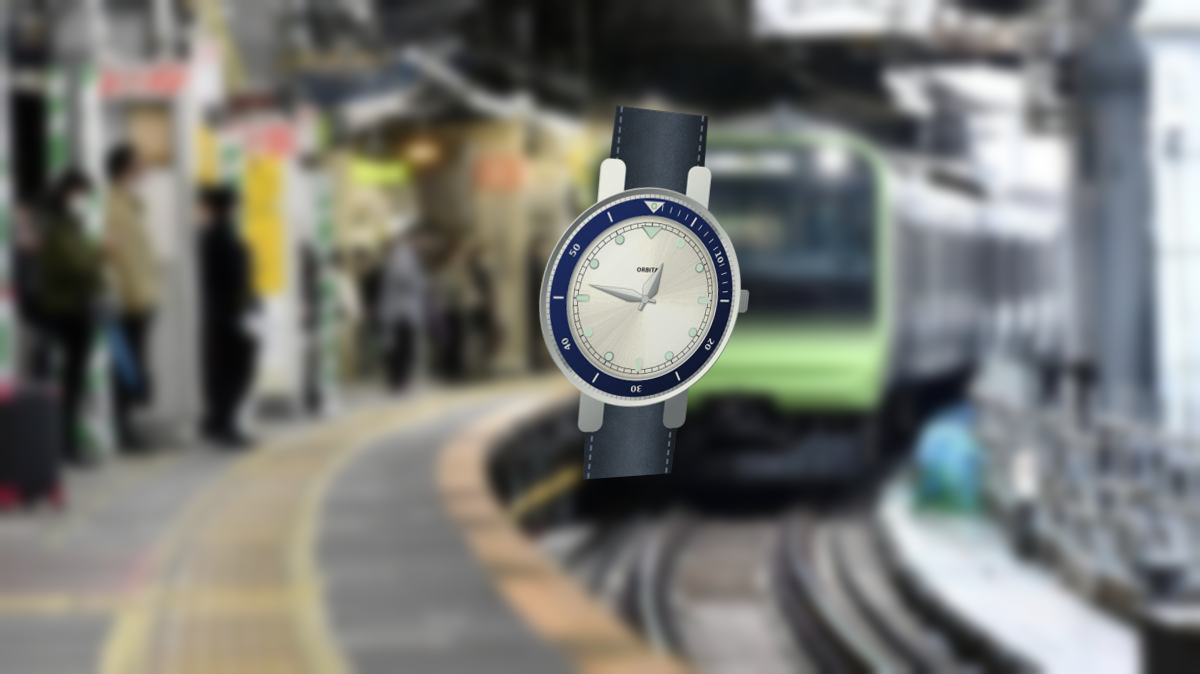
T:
12:47
